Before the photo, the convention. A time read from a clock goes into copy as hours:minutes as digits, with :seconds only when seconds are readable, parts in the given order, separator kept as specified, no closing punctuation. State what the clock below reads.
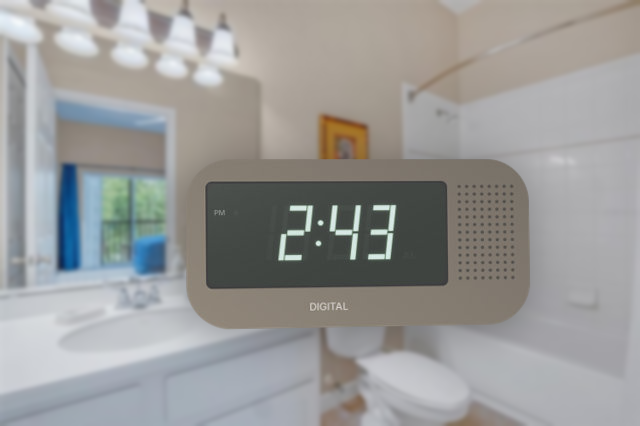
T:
2:43
